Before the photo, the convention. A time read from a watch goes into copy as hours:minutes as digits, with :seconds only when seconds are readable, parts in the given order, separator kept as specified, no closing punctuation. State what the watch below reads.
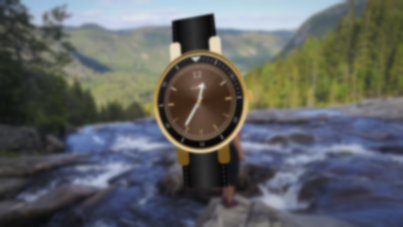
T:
12:36
